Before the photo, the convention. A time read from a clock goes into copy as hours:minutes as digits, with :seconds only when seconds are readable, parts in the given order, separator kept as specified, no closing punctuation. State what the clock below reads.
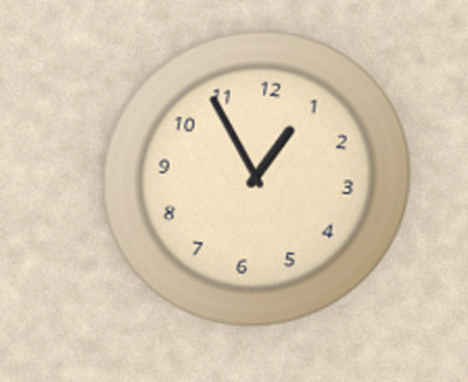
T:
12:54
